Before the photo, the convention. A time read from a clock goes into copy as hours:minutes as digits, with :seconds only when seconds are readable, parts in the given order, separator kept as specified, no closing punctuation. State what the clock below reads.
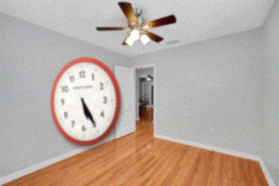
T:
5:25
